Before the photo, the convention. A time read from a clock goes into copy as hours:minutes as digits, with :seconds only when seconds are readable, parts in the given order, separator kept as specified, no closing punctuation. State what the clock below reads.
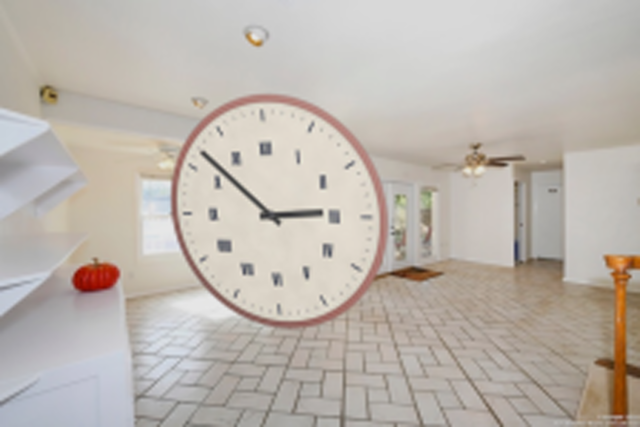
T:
2:52
